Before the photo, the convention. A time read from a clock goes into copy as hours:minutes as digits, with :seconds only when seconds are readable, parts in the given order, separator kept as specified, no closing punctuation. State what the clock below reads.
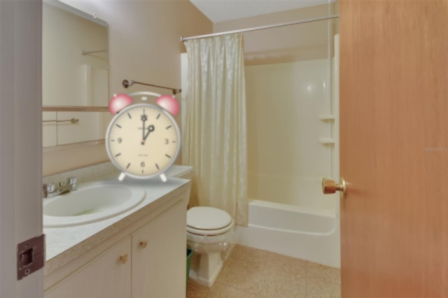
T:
1:00
